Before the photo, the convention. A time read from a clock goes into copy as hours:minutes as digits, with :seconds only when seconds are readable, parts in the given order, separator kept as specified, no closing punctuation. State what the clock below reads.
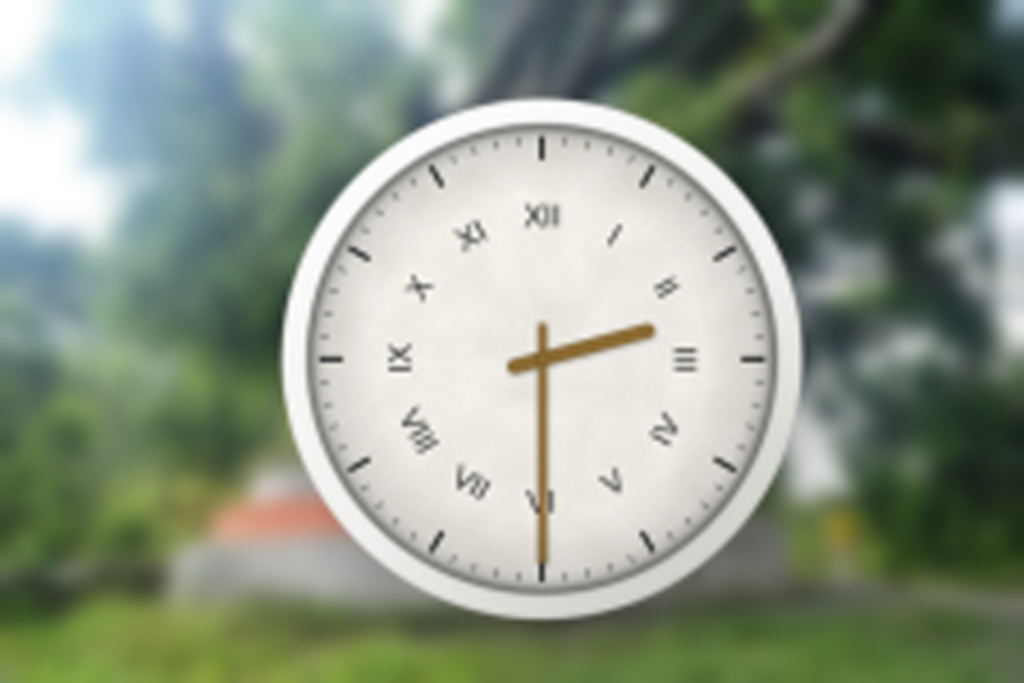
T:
2:30
